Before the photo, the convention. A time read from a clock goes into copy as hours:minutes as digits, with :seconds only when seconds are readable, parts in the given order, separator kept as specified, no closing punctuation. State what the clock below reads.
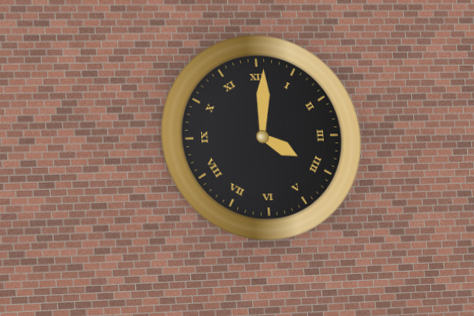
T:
4:01
